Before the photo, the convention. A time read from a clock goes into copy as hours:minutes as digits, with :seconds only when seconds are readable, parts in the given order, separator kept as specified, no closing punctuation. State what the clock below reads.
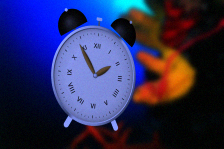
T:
1:54
